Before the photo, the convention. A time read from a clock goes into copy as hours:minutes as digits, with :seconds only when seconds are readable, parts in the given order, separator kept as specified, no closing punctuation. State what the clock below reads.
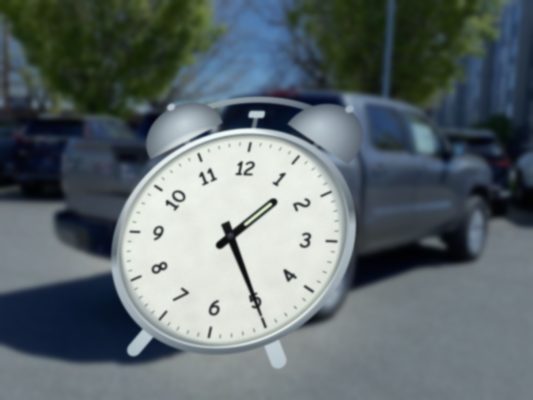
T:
1:25
